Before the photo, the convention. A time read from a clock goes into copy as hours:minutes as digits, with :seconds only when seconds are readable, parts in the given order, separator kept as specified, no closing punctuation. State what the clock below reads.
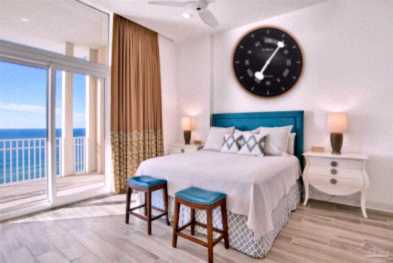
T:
7:06
